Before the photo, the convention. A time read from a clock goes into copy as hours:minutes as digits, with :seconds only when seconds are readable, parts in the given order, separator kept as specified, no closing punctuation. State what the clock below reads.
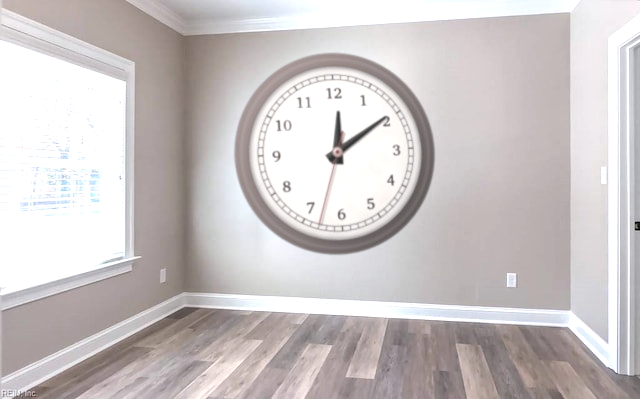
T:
12:09:33
